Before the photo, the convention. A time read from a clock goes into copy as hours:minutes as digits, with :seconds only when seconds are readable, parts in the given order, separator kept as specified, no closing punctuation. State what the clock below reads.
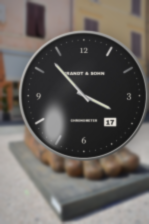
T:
3:53
